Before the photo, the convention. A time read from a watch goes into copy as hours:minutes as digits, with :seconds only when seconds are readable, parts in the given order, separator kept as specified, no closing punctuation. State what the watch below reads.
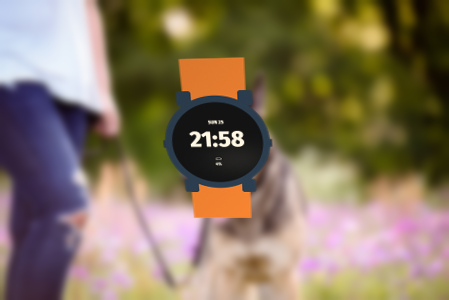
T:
21:58
